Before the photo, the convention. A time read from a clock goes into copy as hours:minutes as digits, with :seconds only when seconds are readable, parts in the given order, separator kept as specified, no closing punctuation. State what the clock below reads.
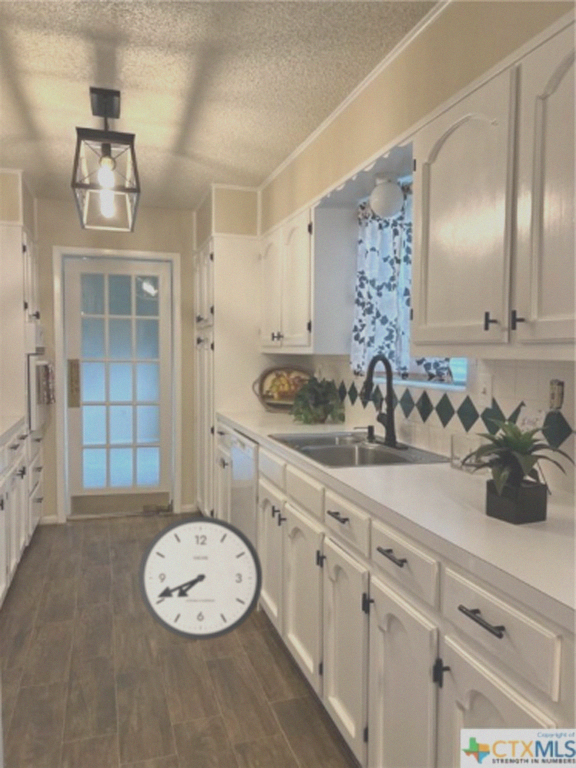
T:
7:41
